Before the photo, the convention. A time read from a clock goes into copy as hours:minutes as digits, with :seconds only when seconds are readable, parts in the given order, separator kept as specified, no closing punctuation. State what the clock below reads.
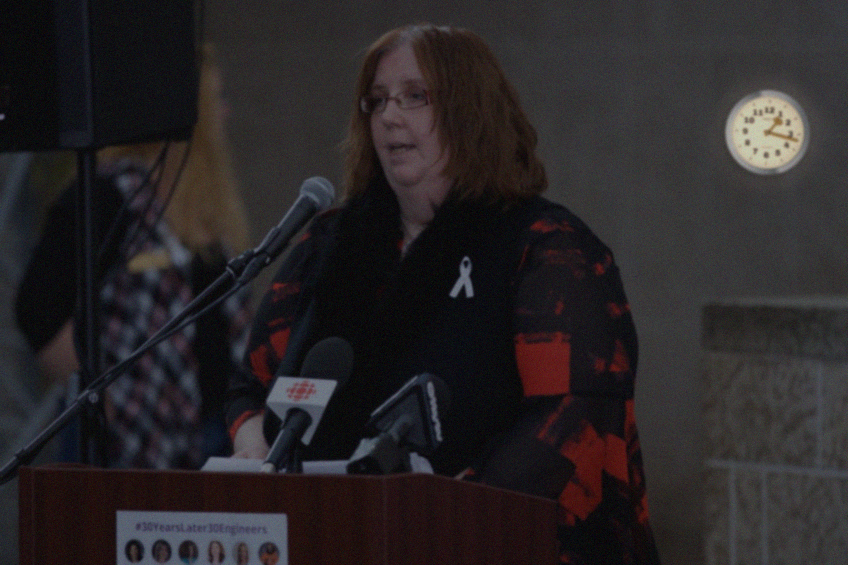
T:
1:17
